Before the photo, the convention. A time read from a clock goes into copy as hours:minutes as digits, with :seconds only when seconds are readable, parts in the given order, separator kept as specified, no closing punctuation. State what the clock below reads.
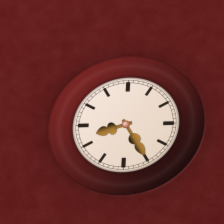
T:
8:25
